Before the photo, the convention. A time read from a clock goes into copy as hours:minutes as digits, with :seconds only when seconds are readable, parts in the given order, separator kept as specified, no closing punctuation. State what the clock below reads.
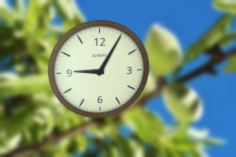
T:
9:05
